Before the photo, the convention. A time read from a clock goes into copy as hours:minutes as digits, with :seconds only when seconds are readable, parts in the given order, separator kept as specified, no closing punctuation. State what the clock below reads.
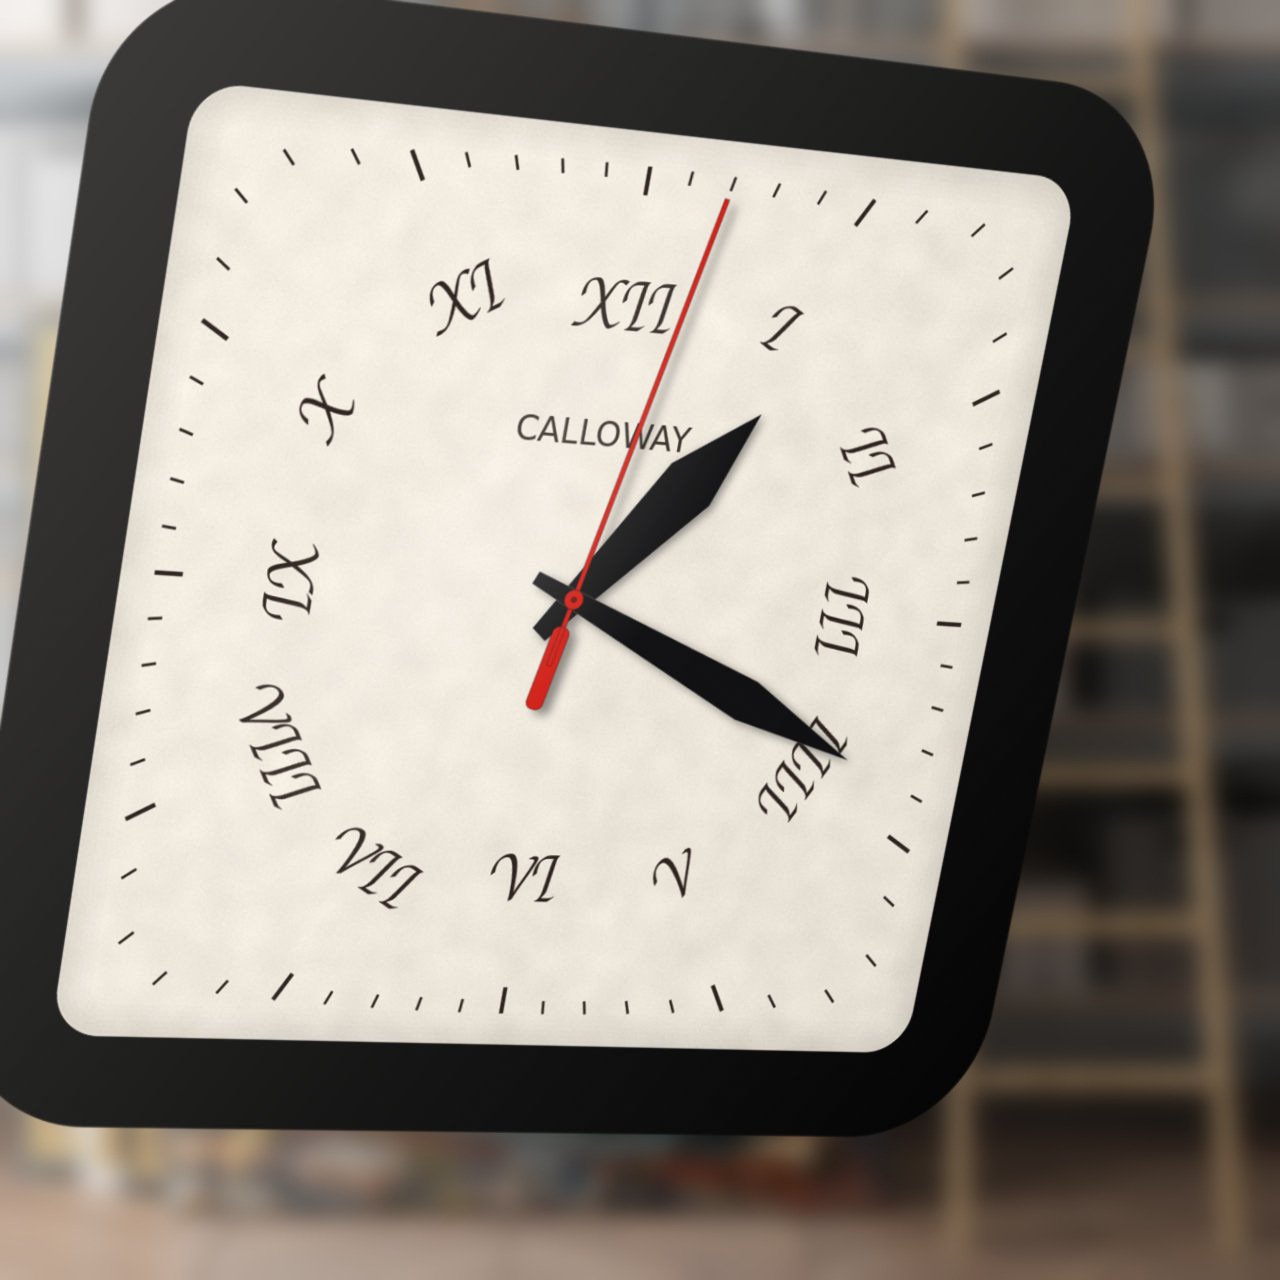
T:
1:19:02
